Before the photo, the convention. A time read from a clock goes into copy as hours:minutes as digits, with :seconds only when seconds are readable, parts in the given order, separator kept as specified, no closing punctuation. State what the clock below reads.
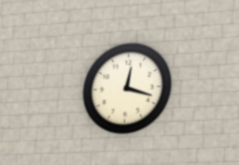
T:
12:18
